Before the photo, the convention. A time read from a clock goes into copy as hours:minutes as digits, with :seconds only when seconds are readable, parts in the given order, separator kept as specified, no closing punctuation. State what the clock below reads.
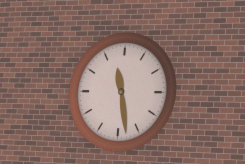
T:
11:28
